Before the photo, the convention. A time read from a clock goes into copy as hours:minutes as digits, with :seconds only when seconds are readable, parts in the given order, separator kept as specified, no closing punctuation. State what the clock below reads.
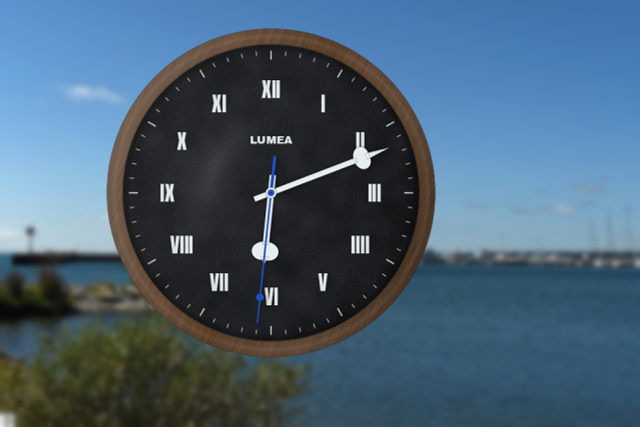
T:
6:11:31
